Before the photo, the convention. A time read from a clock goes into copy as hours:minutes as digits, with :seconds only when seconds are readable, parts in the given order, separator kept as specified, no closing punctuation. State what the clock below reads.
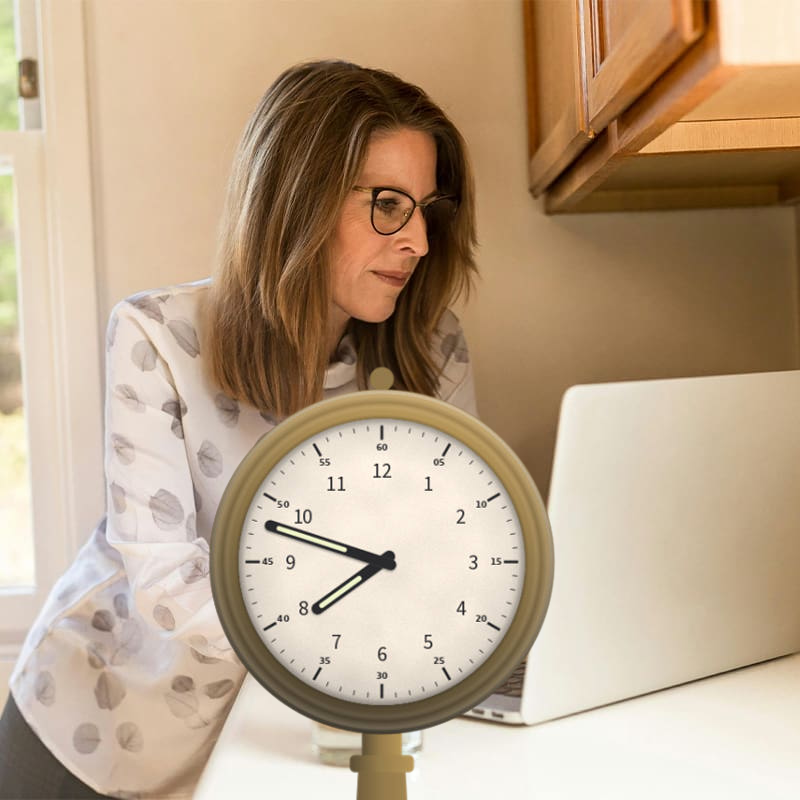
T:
7:48
